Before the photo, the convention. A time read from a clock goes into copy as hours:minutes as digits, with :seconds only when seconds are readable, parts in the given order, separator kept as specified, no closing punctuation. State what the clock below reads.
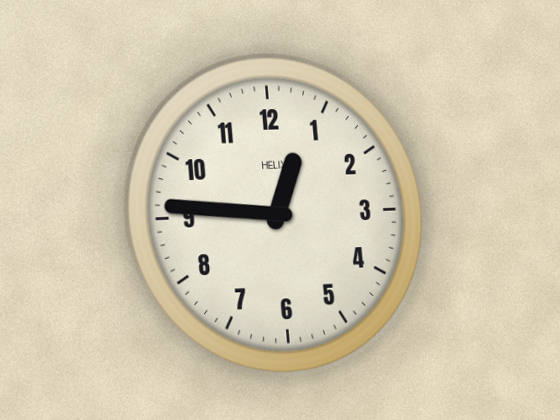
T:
12:46
